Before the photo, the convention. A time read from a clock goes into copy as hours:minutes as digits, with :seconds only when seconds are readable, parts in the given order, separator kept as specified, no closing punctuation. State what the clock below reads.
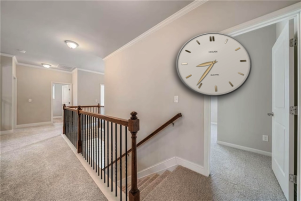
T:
8:36
